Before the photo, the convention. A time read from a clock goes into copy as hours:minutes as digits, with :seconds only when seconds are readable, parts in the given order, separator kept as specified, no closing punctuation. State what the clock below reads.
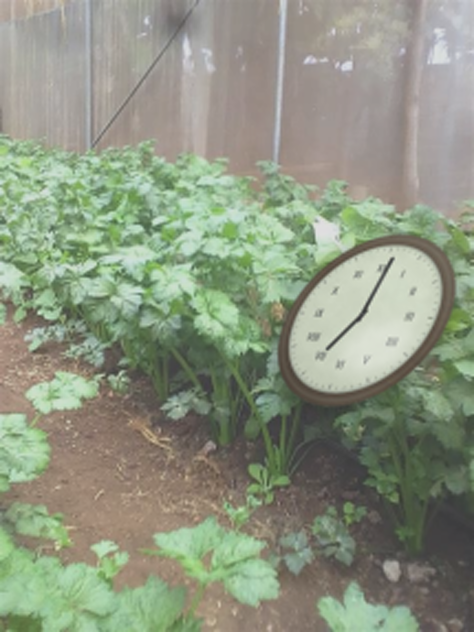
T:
7:01
